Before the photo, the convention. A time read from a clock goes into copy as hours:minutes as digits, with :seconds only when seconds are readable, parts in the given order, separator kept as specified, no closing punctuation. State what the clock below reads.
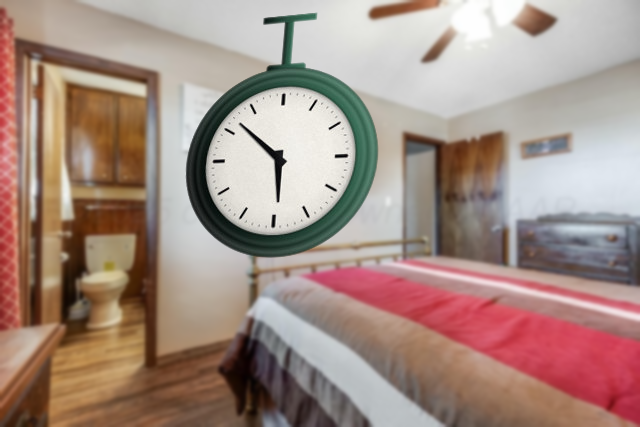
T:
5:52
